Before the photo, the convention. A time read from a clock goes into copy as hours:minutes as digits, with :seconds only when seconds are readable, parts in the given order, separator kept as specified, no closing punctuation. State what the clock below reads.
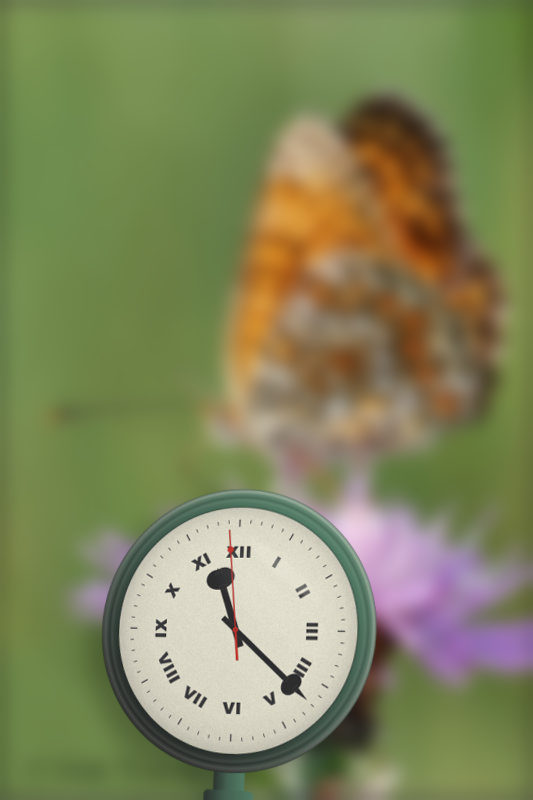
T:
11:21:59
